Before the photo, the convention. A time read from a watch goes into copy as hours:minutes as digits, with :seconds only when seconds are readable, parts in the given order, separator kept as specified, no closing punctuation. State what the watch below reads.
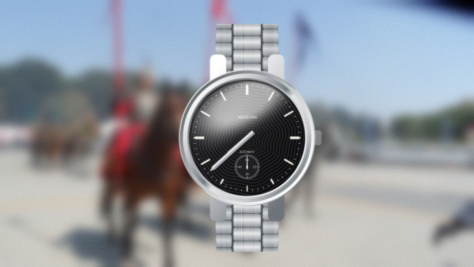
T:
7:38
